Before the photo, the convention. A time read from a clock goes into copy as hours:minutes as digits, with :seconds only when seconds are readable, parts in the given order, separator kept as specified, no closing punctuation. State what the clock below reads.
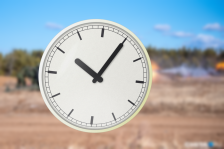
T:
10:05
